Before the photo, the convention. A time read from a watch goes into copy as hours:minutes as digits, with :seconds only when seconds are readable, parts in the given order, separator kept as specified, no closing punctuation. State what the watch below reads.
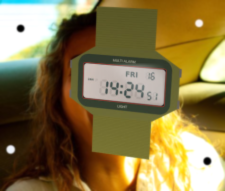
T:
14:24
